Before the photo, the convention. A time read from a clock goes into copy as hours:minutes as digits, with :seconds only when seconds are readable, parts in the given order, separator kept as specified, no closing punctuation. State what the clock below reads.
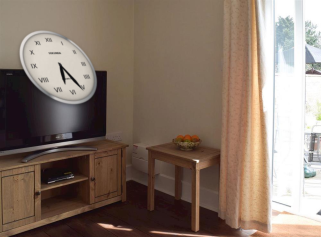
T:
6:26
